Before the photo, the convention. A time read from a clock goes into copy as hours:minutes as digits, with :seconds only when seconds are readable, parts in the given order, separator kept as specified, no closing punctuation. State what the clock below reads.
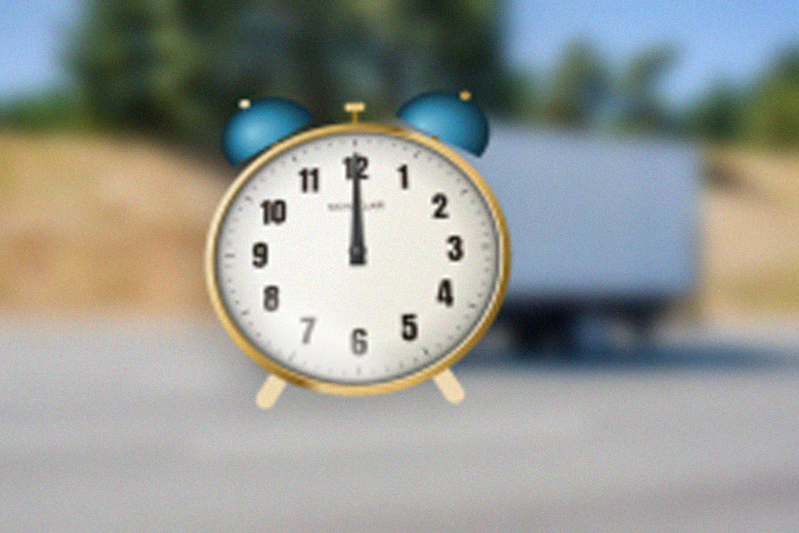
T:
12:00
